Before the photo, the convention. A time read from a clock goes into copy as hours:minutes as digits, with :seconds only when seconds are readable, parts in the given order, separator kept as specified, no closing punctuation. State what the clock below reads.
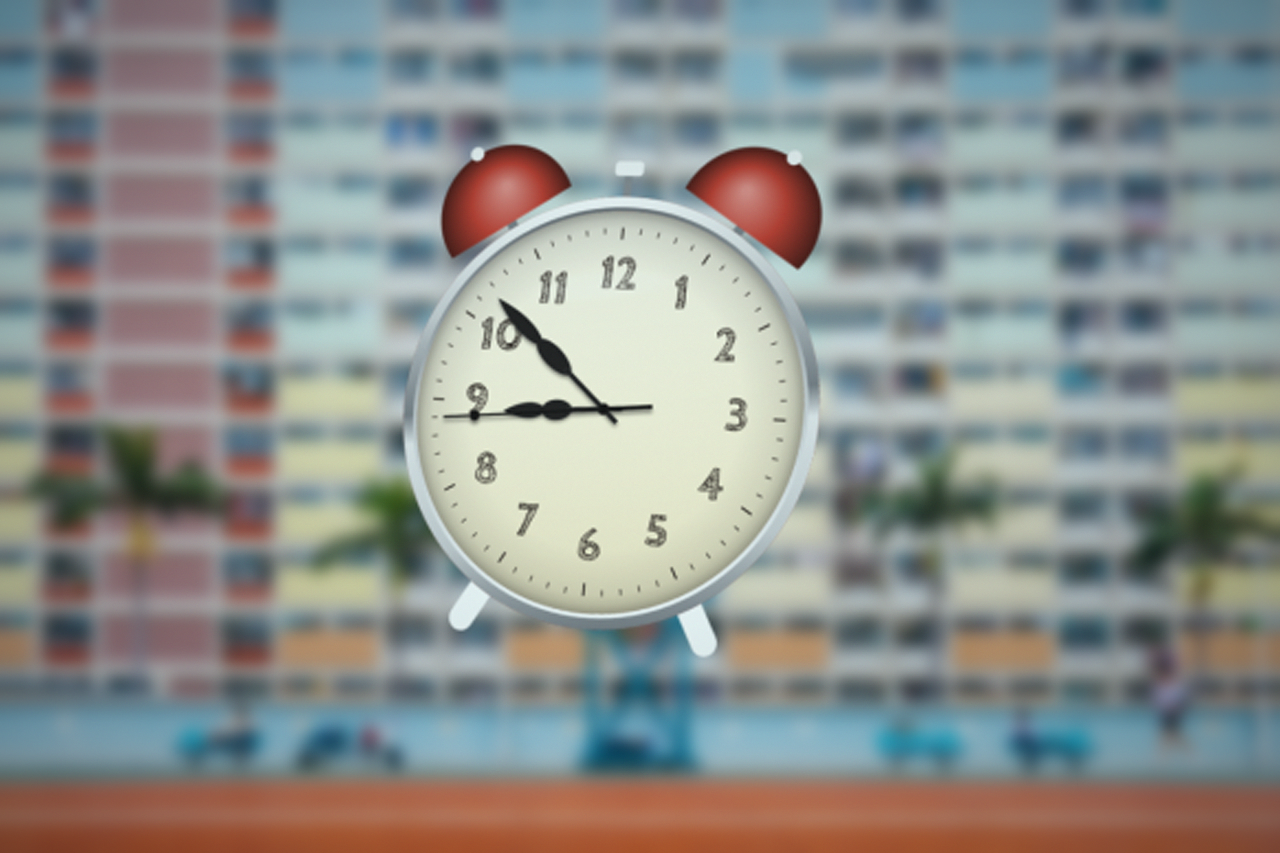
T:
8:51:44
